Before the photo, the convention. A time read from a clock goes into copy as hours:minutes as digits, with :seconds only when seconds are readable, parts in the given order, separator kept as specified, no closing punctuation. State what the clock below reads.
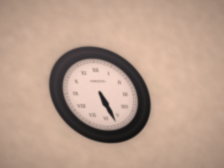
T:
5:27
